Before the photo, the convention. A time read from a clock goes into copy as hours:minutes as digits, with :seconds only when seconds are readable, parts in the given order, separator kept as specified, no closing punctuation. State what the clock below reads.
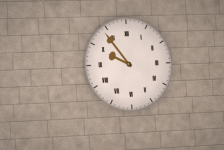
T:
9:54
